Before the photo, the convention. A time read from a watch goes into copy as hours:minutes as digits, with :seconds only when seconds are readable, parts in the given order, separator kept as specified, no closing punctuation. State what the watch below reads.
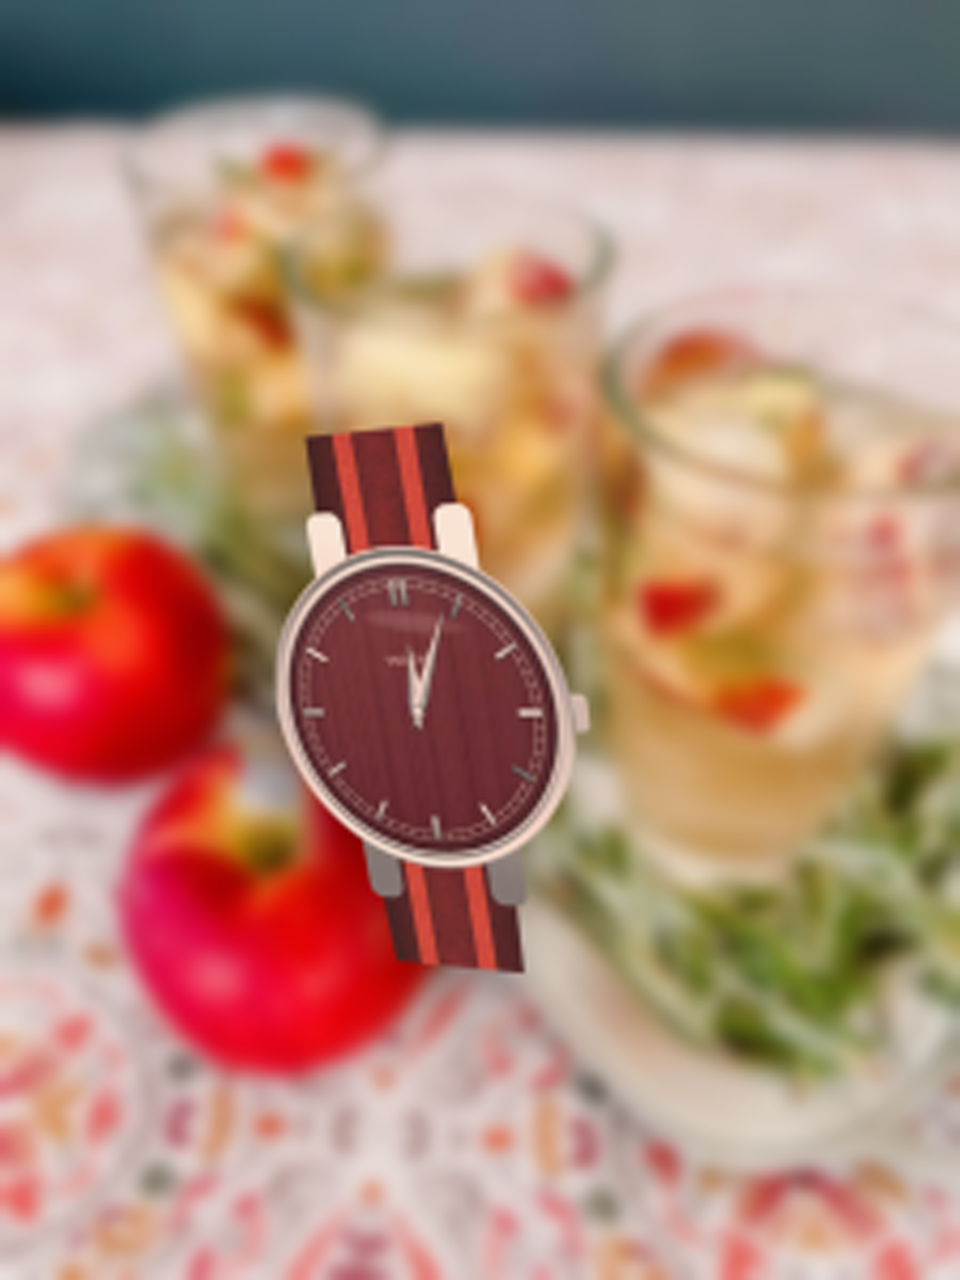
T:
12:04
